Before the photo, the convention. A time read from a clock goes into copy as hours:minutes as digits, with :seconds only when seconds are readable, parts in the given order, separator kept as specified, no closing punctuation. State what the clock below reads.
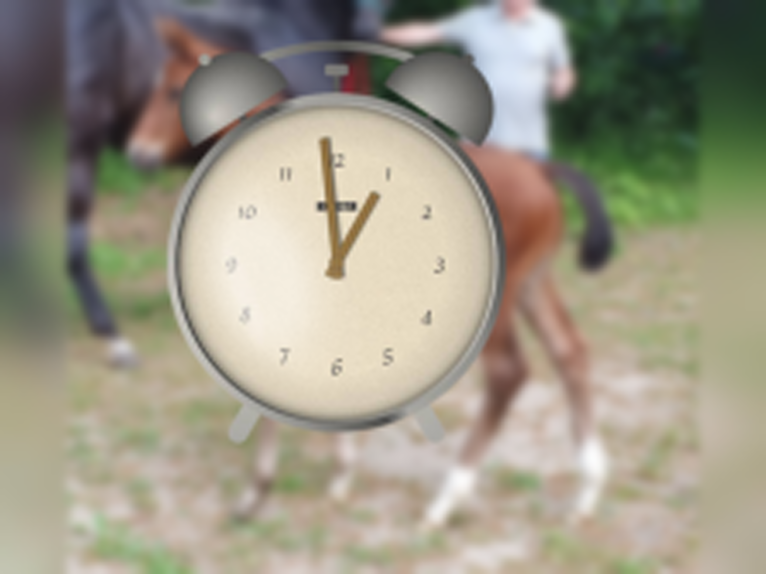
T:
12:59
